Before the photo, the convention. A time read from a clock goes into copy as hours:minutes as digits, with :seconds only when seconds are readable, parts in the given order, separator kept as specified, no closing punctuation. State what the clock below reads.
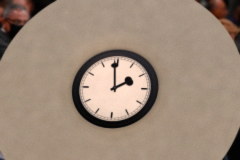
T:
1:59
